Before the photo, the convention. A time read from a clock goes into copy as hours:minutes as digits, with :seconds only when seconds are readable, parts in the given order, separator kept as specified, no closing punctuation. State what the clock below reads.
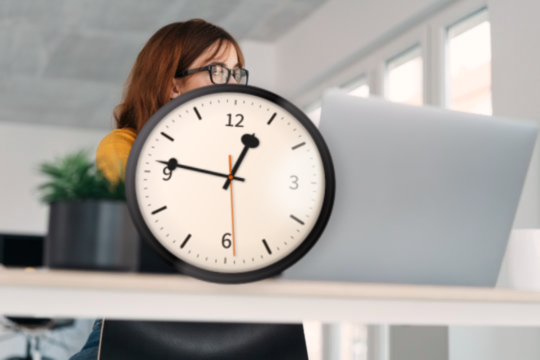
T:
12:46:29
